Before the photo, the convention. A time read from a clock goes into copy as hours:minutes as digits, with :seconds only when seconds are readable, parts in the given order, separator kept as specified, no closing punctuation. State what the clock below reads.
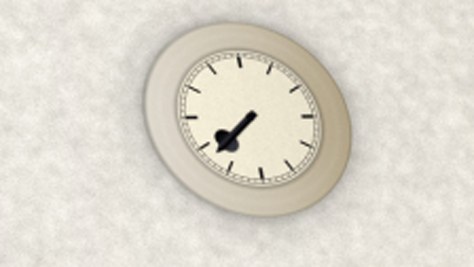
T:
7:38
